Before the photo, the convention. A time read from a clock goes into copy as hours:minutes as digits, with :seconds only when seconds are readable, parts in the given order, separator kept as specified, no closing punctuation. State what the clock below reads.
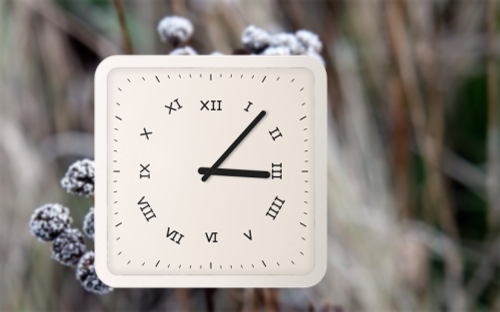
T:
3:07
